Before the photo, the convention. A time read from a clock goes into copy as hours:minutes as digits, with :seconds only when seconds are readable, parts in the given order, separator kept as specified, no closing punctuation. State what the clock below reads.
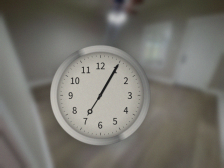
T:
7:05
